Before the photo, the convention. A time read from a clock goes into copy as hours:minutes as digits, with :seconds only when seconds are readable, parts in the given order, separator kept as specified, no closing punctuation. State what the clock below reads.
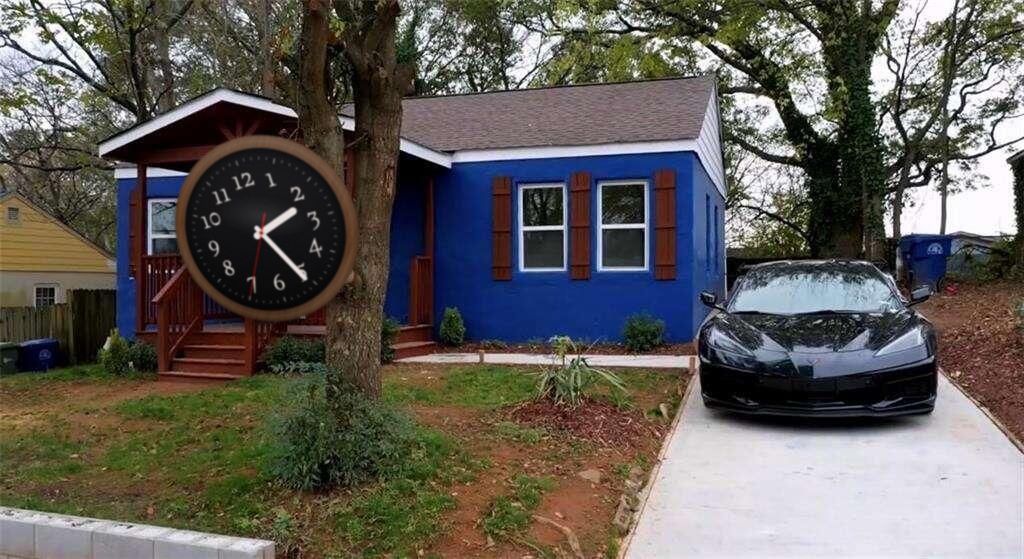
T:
2:25:35
